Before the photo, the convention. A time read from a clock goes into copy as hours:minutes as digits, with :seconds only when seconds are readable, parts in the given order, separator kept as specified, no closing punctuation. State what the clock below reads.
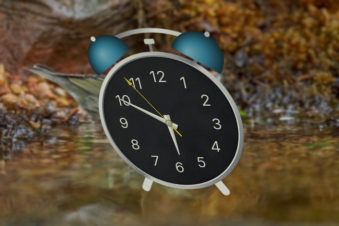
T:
5:49:54
